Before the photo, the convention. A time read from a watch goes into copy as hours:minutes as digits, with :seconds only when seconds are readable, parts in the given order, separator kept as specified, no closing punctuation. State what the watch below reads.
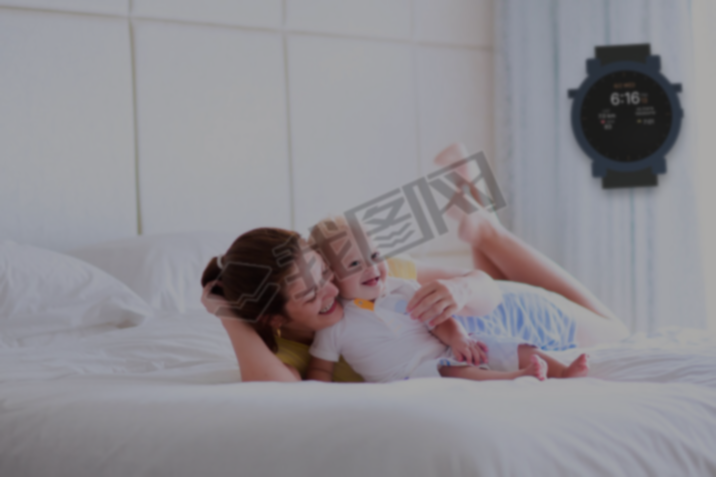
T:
6:16
